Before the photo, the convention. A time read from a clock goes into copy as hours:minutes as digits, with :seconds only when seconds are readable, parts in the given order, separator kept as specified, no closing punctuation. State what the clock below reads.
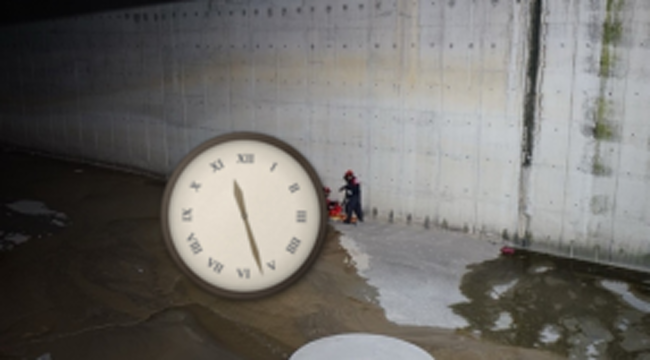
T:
11:27
